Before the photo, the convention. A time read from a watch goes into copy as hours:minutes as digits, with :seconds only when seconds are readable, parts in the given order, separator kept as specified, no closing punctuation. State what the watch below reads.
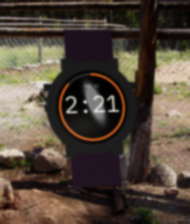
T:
2:21
